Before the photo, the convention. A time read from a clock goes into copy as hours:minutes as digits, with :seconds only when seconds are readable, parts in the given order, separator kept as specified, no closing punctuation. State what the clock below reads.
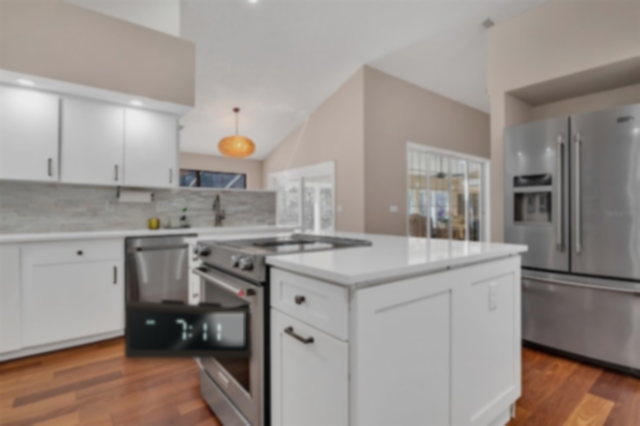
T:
7:11
